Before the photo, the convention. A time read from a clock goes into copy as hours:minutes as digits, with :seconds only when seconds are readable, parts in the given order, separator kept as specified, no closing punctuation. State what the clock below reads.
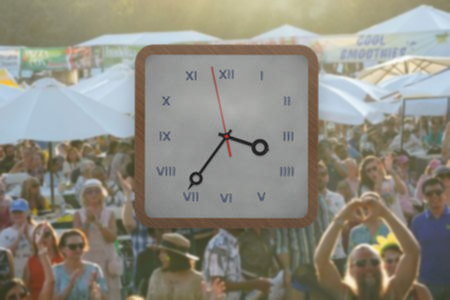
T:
3:35:58
